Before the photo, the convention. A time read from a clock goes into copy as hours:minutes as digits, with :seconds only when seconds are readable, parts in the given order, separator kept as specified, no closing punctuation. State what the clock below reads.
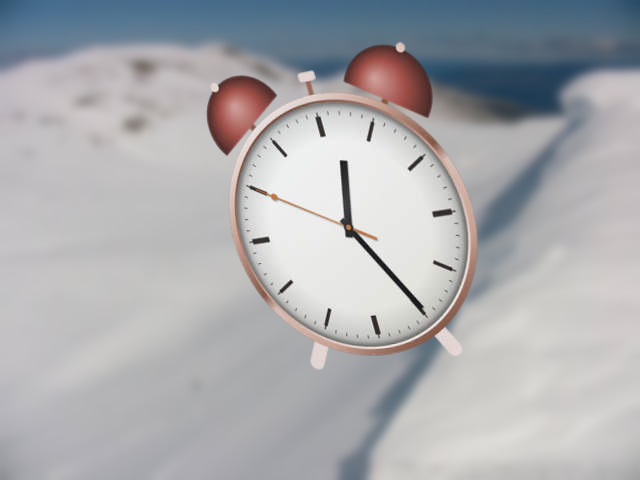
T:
12:24:50
